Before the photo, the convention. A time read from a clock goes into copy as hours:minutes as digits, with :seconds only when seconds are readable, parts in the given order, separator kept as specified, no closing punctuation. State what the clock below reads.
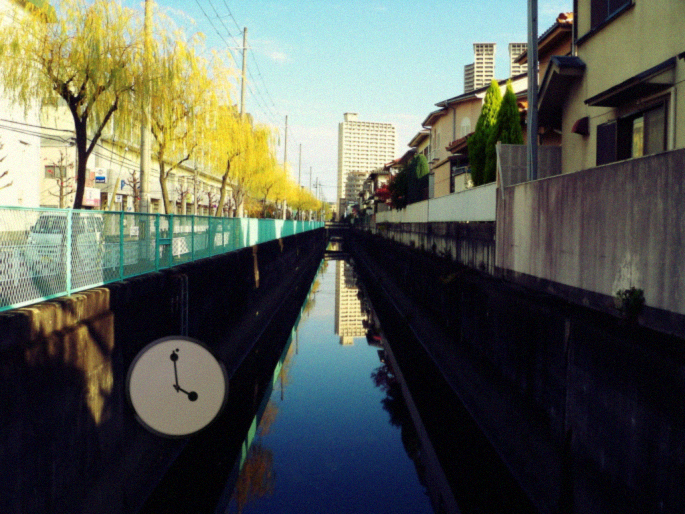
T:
3:59
